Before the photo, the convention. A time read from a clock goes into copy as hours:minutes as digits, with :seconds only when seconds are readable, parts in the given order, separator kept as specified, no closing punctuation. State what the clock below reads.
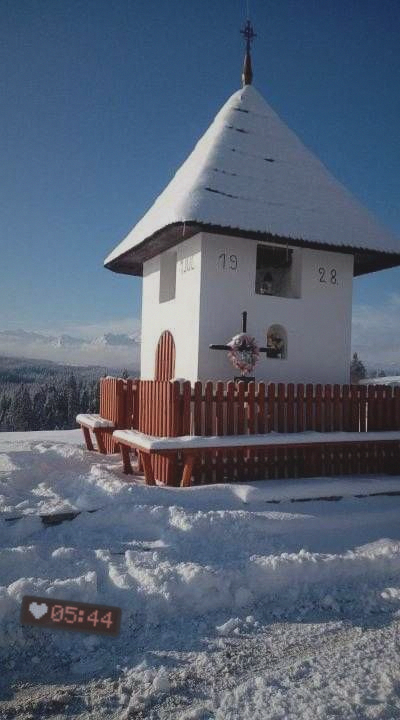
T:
5:44
